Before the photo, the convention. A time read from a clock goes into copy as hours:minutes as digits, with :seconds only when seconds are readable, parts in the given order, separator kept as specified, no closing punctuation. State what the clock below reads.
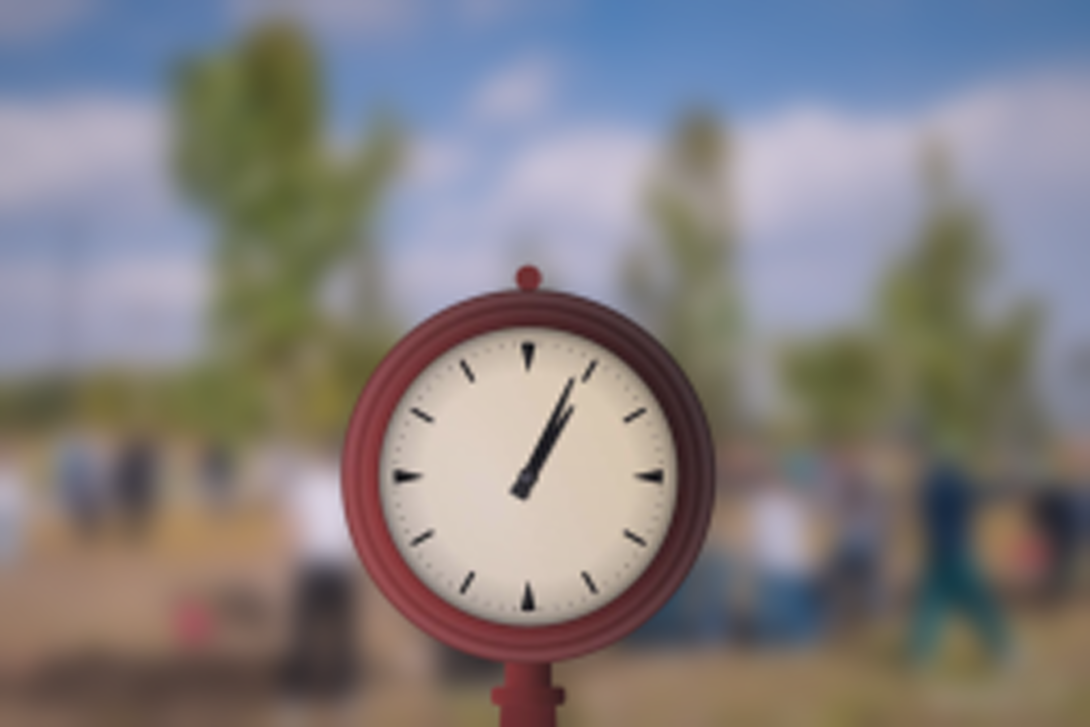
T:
1:04
